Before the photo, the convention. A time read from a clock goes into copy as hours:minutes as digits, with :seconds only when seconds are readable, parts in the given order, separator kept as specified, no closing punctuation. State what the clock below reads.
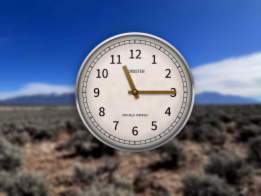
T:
11:15
